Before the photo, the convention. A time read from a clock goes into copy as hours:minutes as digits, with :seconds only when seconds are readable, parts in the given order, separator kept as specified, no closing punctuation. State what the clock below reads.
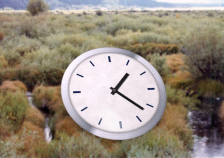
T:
1:22
